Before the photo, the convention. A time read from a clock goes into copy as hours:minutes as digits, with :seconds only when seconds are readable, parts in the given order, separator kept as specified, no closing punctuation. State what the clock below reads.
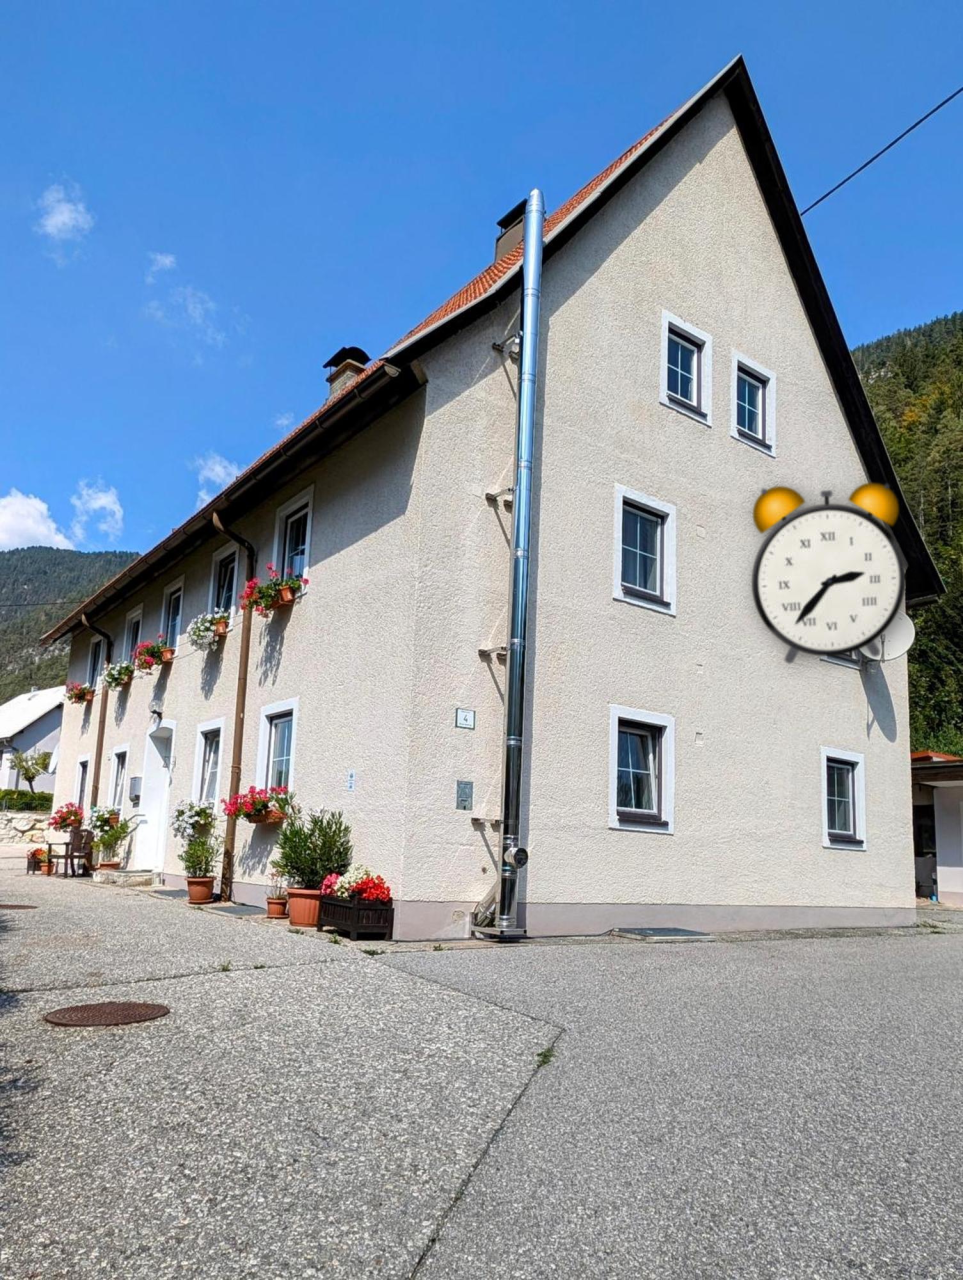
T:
2:37
